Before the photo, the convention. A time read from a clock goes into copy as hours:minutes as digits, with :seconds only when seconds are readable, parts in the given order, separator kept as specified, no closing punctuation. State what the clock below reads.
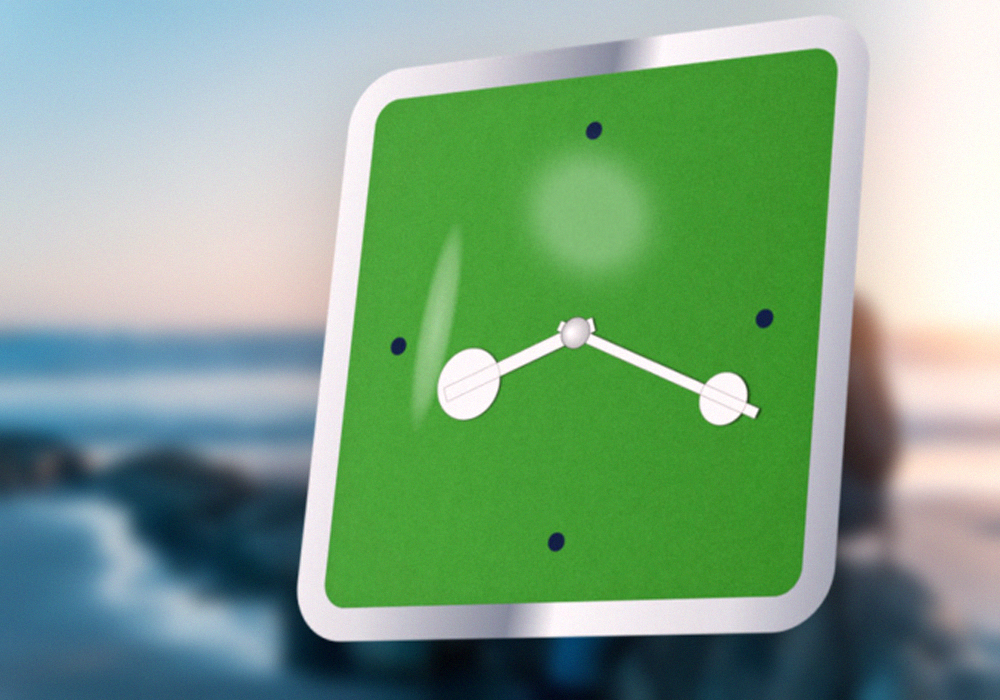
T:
8:19
